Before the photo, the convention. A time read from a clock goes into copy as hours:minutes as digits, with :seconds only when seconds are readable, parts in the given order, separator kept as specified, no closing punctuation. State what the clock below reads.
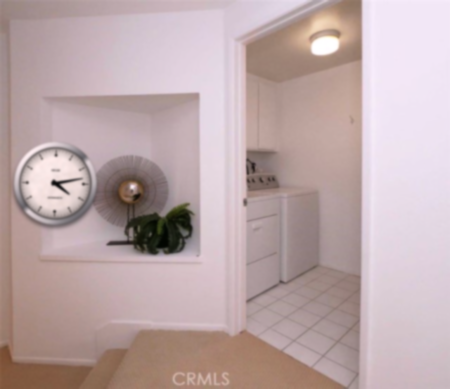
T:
4:13
